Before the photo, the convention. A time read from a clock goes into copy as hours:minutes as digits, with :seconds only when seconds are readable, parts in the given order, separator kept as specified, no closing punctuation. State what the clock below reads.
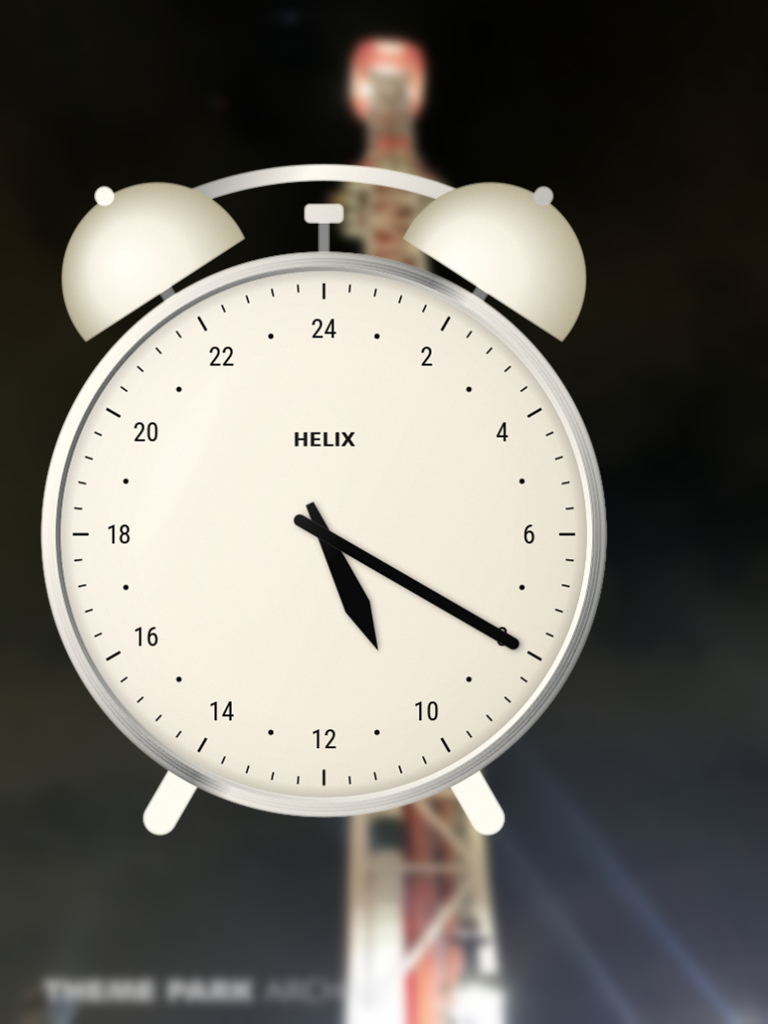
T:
10:20
